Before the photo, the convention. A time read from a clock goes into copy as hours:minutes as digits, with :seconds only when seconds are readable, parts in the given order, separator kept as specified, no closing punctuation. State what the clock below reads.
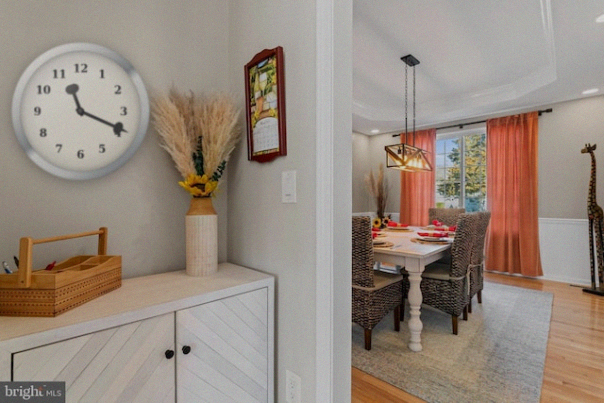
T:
11:19
